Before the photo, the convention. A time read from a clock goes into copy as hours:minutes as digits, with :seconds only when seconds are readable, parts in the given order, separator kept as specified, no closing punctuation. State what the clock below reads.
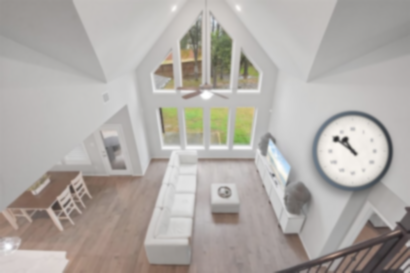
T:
10:51
